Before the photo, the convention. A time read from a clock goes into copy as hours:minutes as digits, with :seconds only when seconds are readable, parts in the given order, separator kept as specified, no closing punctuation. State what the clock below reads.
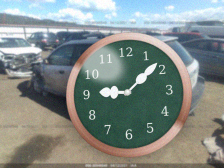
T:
9:08
